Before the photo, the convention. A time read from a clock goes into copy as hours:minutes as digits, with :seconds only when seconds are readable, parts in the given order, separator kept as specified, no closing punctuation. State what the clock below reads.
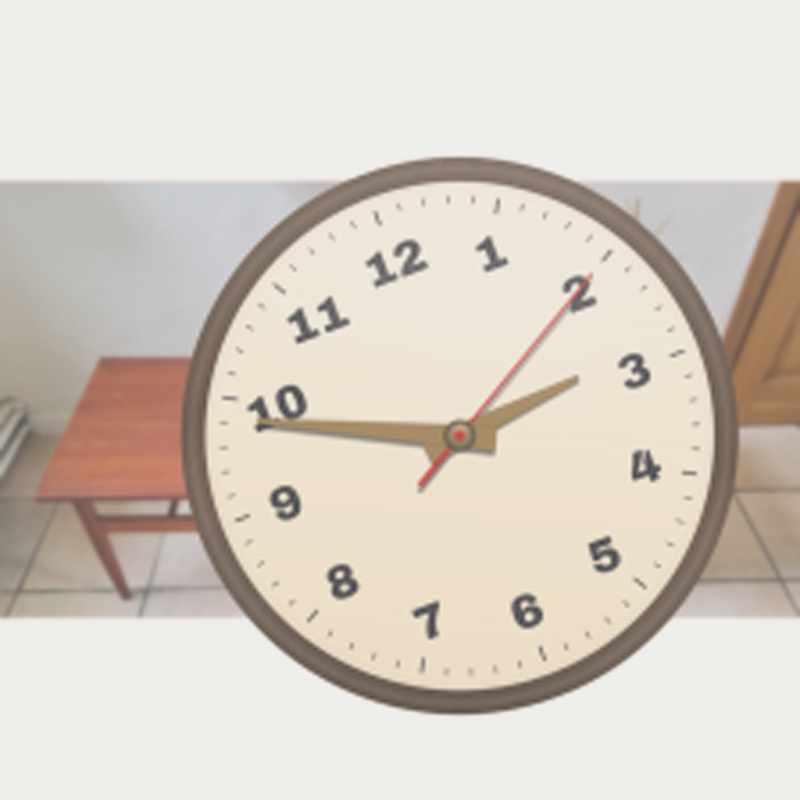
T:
2:49:10
